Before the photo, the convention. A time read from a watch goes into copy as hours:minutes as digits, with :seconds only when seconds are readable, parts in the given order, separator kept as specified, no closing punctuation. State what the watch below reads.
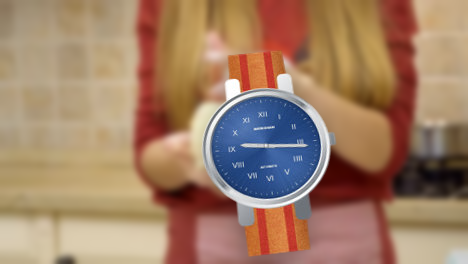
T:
9:16
